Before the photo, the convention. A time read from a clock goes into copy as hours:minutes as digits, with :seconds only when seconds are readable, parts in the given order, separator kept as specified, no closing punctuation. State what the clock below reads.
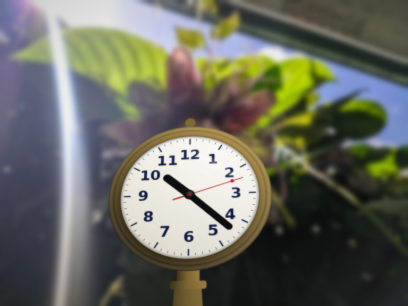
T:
10:22:12
